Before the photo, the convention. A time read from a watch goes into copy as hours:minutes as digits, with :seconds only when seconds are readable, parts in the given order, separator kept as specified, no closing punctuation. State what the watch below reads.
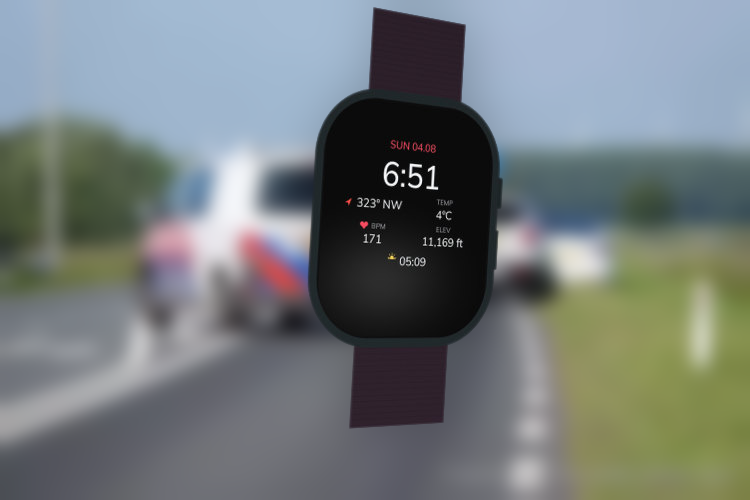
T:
6:51
